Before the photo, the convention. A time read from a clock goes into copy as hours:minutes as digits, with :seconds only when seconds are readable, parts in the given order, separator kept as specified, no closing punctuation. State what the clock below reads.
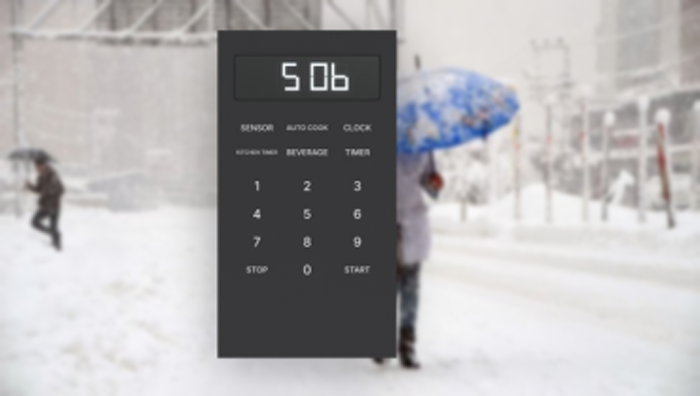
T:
5:06
